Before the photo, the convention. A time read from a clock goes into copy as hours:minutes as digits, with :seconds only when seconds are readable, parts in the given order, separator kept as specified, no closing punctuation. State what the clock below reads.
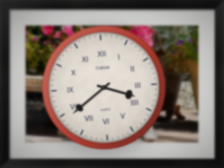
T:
3:39
